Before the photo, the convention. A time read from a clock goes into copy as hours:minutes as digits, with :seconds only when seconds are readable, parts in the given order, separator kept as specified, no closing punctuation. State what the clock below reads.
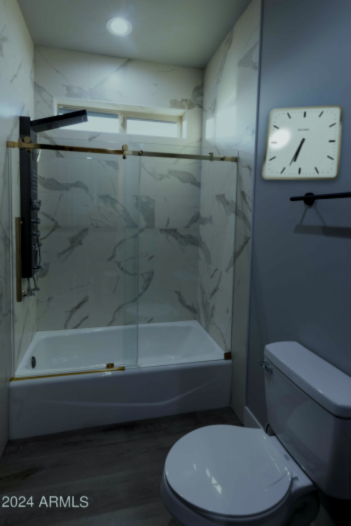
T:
6:34
